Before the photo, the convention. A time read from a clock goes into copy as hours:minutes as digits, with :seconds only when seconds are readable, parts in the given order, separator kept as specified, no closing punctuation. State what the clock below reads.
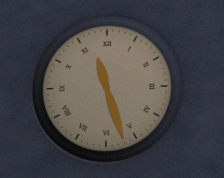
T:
11:27
